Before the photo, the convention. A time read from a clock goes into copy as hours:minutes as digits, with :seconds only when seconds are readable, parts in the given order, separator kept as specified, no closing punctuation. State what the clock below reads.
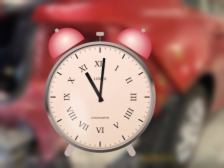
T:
11:01
